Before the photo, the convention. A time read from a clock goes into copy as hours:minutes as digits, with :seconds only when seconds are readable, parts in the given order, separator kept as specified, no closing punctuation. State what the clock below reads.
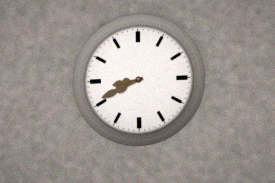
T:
8:41
